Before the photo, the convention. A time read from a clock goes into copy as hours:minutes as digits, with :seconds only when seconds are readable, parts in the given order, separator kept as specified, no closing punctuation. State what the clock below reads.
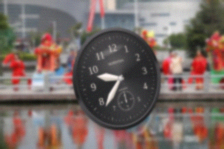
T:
9:38
